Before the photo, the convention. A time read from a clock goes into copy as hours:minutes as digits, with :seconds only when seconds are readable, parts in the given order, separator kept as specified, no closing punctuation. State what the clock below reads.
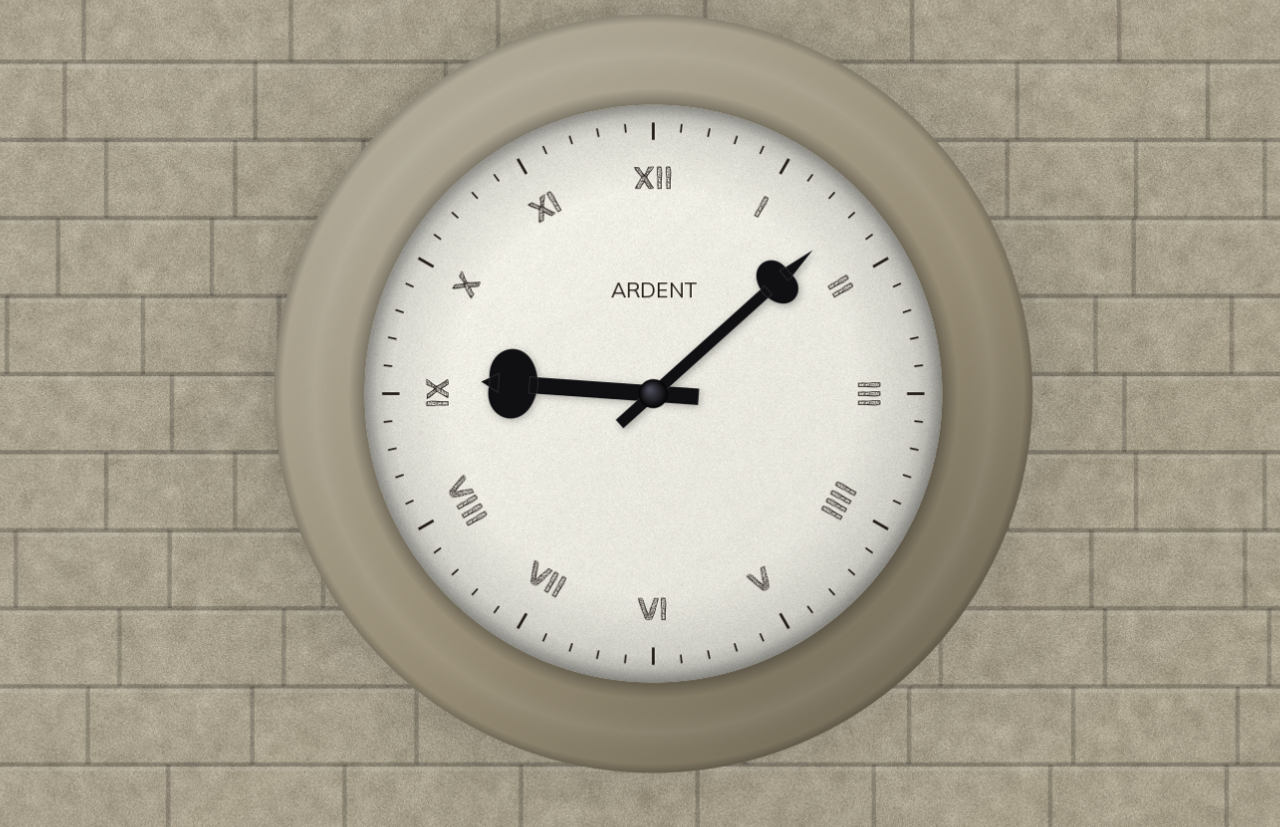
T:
9:08
